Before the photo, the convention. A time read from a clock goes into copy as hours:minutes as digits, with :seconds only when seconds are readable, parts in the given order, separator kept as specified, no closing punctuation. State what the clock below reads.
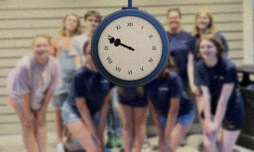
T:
9:49
